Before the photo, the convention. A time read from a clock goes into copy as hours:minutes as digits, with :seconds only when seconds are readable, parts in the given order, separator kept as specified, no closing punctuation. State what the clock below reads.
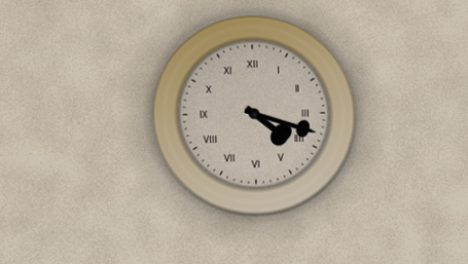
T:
4:18
